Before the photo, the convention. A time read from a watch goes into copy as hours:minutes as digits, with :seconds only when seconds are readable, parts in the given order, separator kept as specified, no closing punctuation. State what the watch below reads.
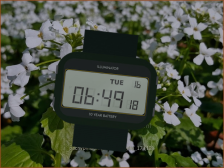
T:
6:49:18
